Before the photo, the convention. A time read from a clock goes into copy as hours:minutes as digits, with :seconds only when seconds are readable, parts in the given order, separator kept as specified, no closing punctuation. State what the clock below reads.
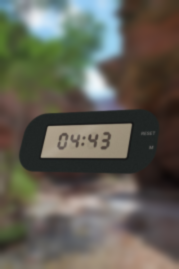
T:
4:43
